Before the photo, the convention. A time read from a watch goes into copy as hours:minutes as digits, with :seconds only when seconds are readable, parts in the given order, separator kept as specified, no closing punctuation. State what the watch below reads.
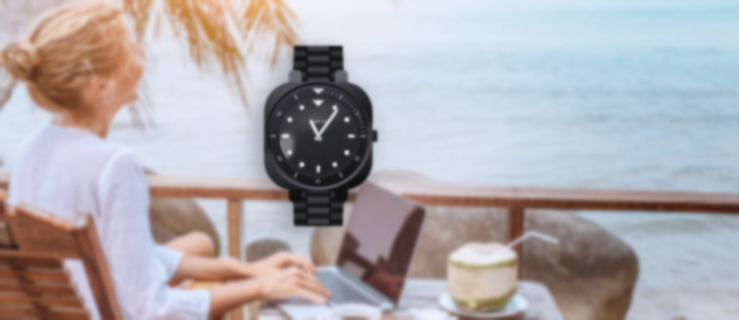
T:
11:06
